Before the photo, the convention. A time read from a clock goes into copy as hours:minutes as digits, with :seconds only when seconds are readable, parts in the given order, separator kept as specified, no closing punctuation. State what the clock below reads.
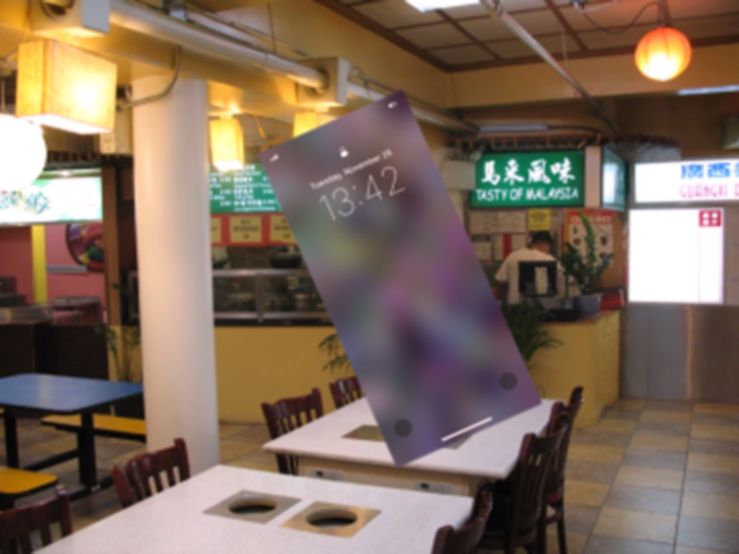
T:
13:42
